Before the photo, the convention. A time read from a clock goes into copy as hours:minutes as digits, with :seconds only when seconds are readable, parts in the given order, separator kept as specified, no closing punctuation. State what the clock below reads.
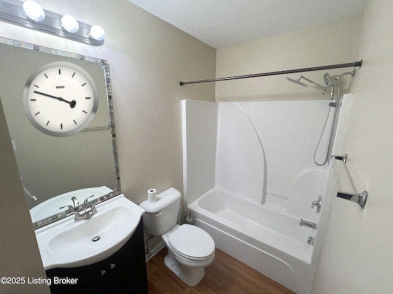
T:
3:48
